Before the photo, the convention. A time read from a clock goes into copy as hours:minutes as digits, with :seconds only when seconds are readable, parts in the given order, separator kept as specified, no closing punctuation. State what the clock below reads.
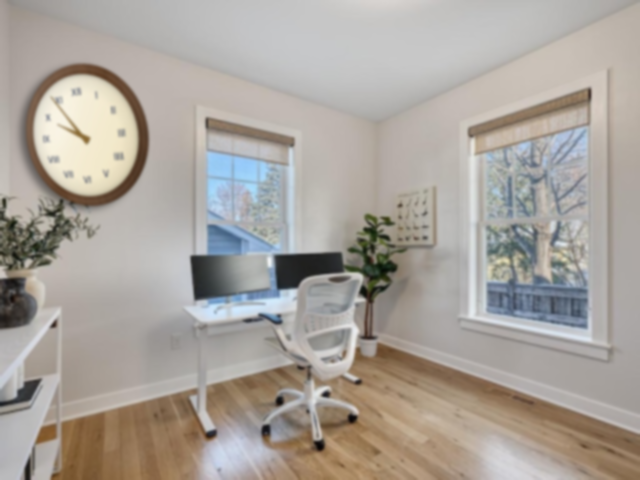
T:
9:54
